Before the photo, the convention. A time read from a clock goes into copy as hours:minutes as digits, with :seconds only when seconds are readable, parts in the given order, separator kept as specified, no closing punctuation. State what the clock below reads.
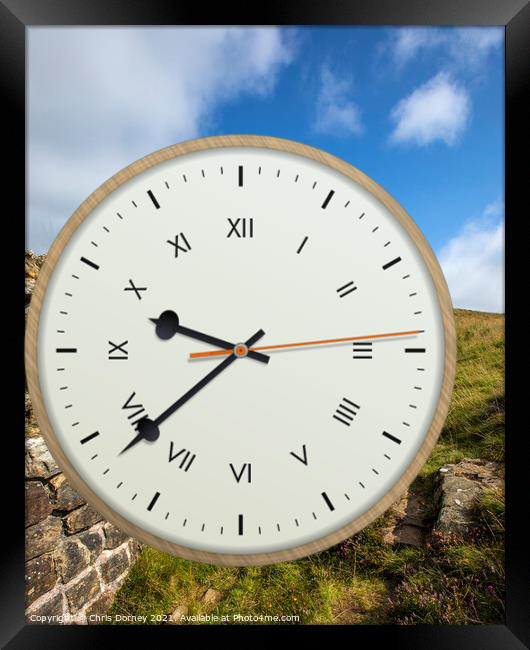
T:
9:38:14
